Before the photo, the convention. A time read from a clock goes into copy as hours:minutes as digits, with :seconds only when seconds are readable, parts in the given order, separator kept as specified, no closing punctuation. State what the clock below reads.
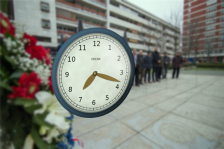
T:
7:18
